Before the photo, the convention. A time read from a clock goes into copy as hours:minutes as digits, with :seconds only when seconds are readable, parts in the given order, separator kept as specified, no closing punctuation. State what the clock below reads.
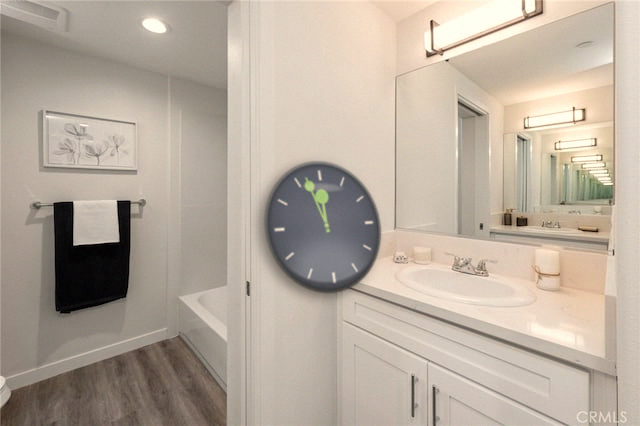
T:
11:57
